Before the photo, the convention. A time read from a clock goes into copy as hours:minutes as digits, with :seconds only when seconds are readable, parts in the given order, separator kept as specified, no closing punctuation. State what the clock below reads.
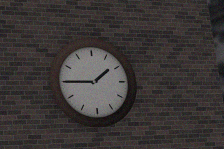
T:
1:45
